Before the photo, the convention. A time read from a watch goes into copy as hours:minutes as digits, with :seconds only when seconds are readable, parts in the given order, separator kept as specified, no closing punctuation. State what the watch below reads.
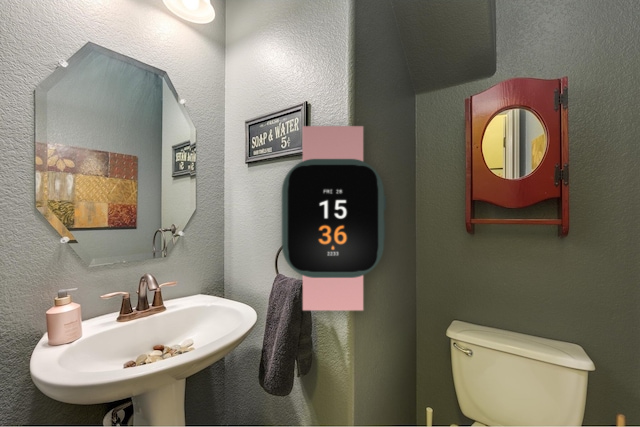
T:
15:36
